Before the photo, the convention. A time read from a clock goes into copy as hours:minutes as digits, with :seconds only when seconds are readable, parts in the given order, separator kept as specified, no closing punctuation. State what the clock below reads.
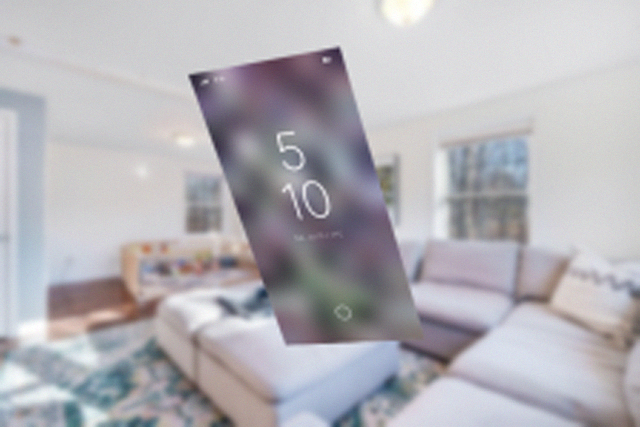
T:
5:10
